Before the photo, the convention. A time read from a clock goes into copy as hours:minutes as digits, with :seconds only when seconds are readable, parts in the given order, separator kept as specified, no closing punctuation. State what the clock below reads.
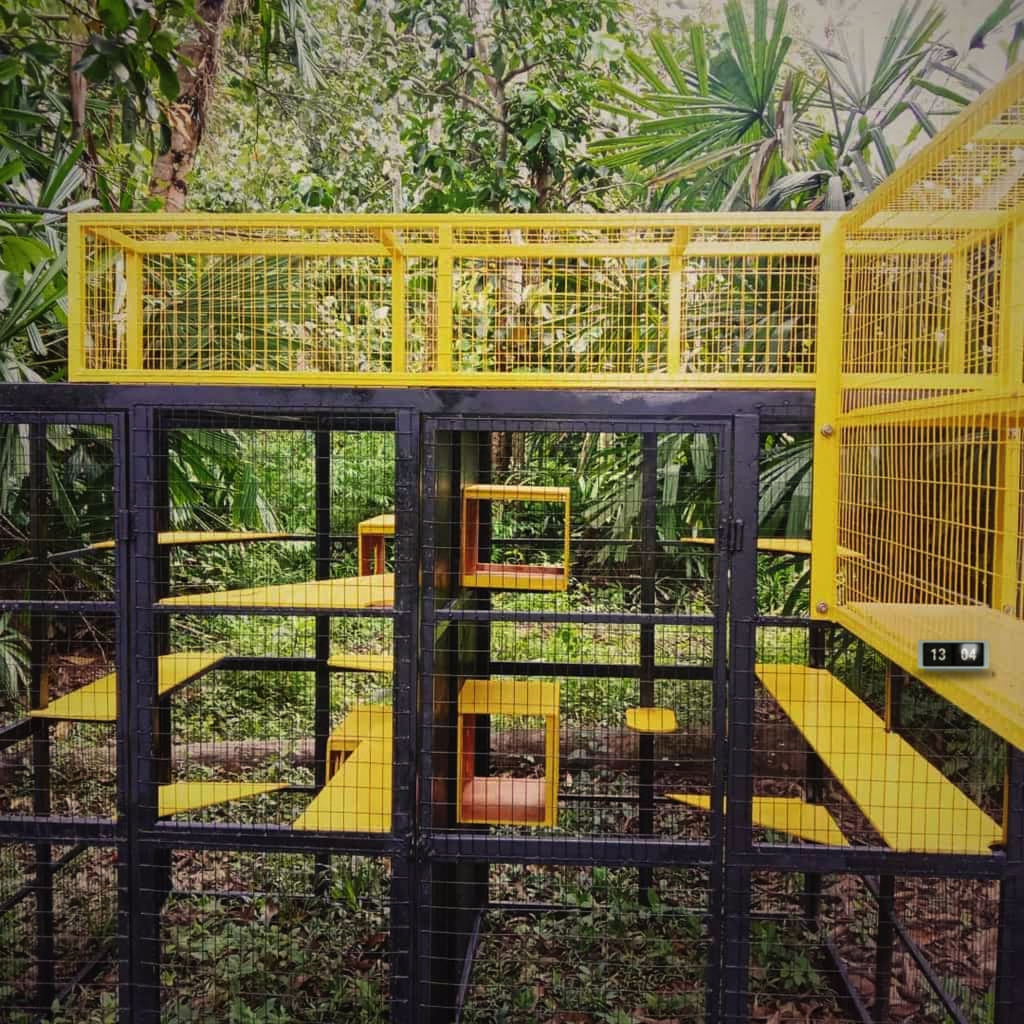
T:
13:04
